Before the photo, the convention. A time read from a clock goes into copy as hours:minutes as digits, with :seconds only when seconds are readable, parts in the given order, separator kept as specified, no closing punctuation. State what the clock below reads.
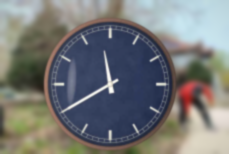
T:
11:40
